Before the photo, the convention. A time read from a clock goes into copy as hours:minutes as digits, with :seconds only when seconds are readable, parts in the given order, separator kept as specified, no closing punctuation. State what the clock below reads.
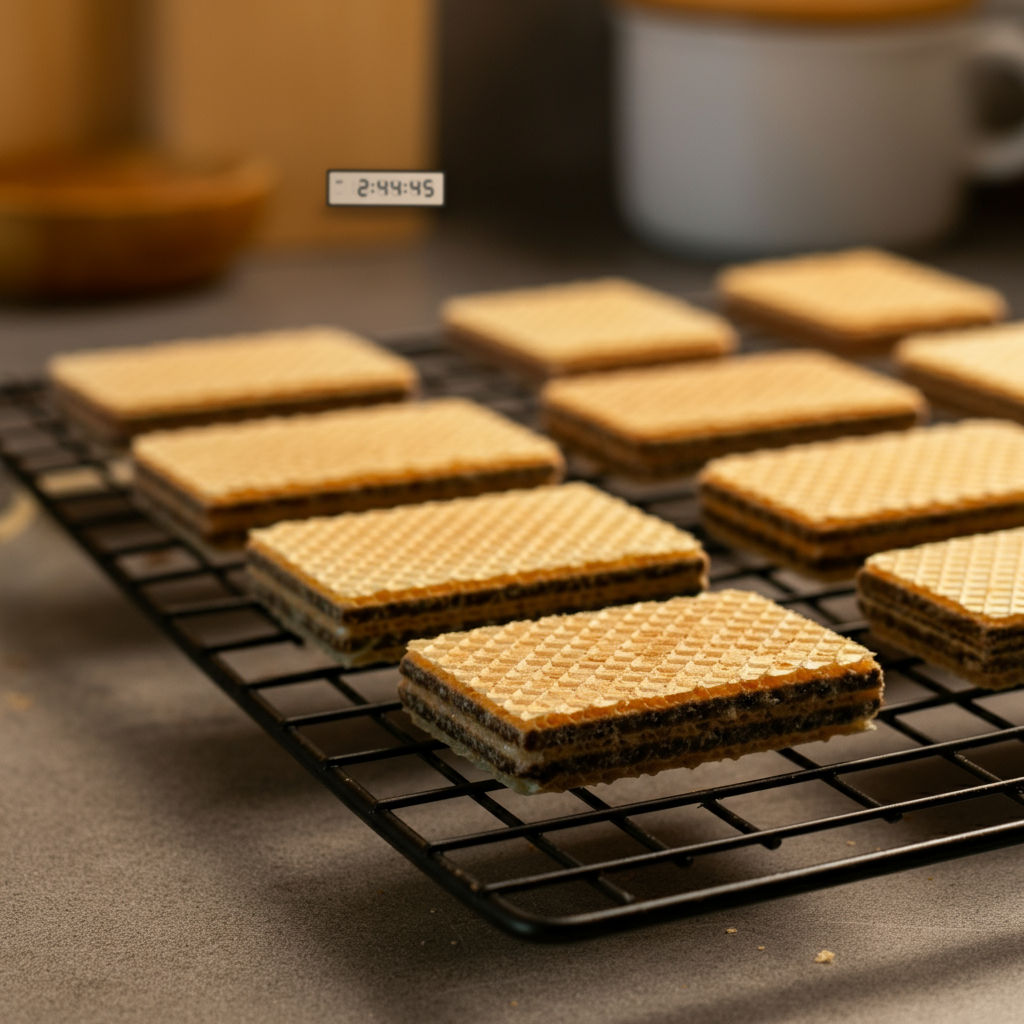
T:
2:44:45
